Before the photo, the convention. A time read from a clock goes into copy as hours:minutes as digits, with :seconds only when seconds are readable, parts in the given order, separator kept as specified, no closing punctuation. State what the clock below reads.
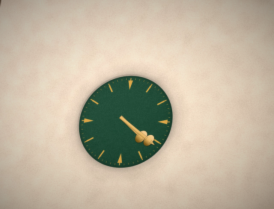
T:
4:21
